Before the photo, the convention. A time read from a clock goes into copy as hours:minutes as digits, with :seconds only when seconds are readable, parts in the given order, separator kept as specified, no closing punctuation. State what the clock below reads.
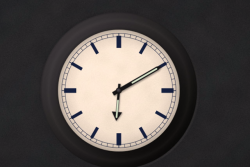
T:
6:10
